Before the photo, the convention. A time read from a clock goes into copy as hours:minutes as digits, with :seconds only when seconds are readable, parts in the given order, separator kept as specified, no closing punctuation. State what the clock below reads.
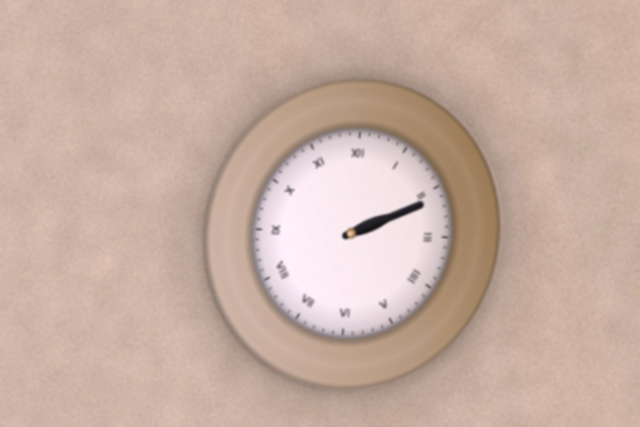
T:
2:11
